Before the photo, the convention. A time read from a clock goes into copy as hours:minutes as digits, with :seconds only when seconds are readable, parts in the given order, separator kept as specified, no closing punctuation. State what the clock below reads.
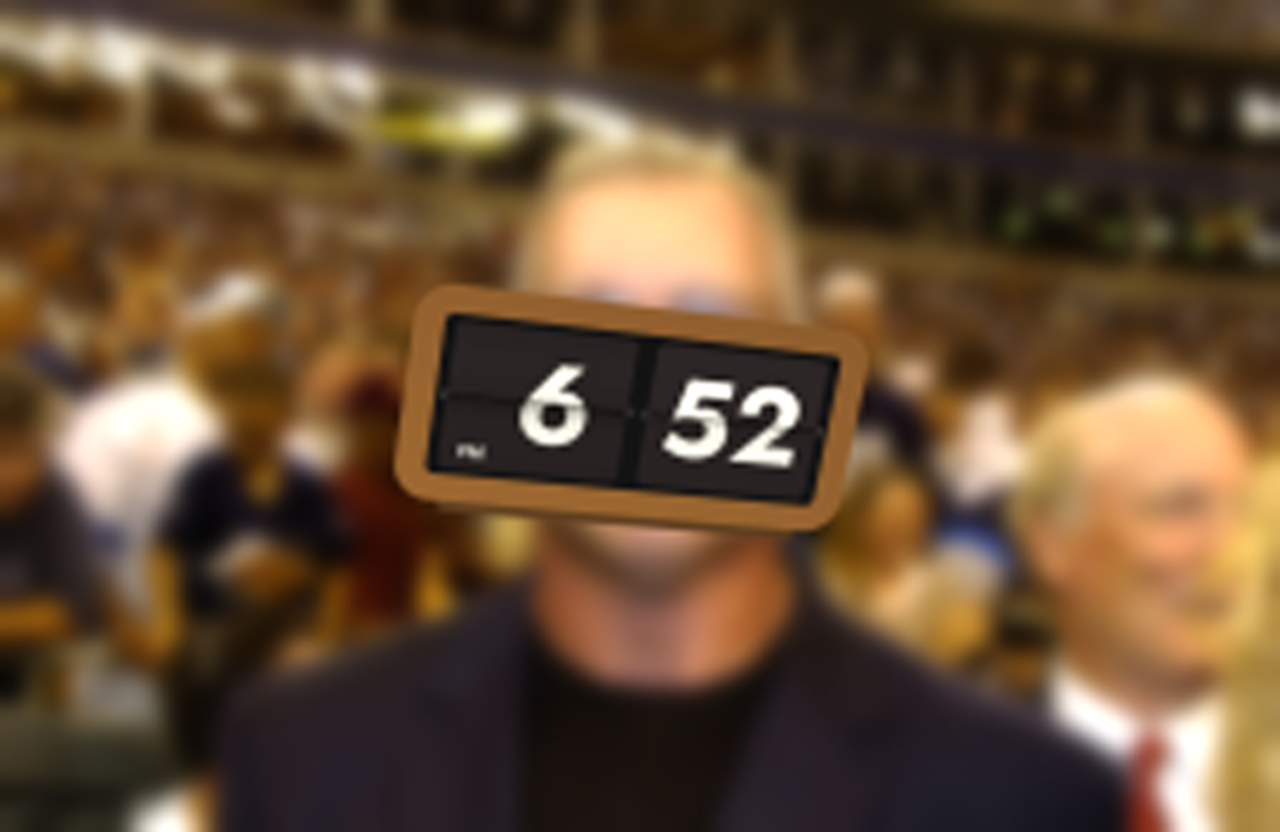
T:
6:52
